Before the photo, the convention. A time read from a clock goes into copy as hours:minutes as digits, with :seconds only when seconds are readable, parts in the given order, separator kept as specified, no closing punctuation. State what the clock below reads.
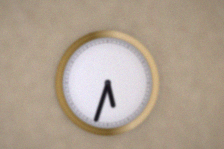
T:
5:33
